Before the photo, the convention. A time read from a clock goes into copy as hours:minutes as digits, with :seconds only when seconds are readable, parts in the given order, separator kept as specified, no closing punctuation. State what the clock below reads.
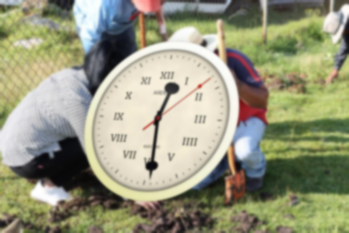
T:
12:29:08
